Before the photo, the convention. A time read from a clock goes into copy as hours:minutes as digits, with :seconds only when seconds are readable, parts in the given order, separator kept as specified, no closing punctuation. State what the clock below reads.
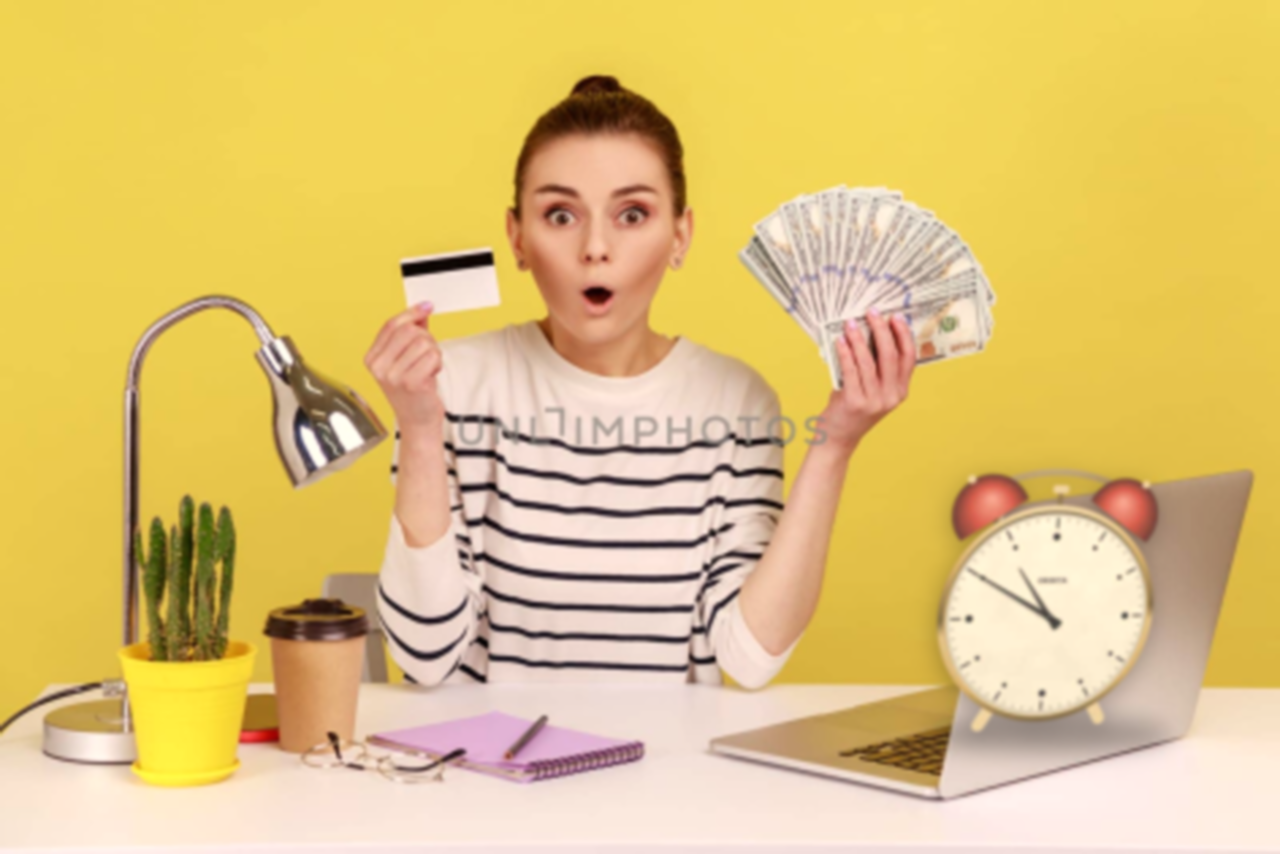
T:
10:50
